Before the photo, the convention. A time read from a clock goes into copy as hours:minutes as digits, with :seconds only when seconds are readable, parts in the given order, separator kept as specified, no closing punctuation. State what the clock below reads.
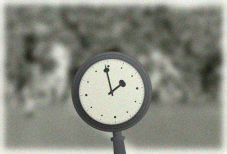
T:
1:59
